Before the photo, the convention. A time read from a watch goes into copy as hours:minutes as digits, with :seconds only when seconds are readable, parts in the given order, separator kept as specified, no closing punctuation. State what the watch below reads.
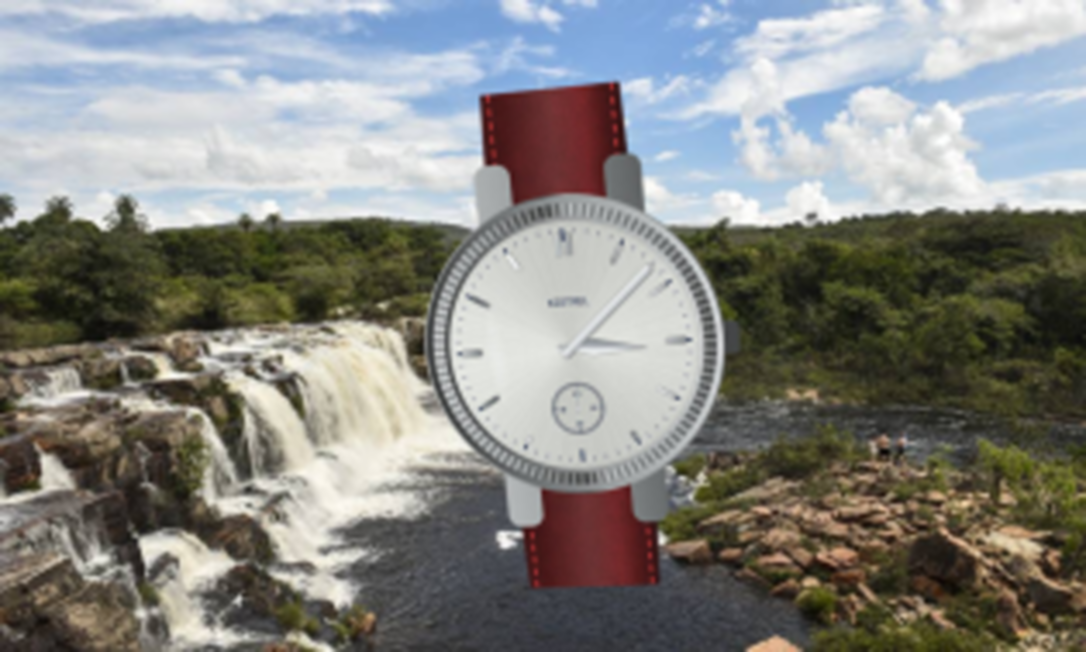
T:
3:08
